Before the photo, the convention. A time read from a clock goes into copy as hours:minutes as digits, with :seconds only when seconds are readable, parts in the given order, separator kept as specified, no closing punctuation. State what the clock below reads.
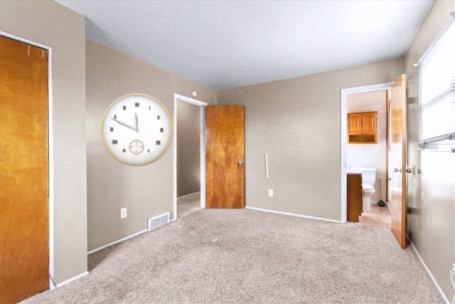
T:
11:49
